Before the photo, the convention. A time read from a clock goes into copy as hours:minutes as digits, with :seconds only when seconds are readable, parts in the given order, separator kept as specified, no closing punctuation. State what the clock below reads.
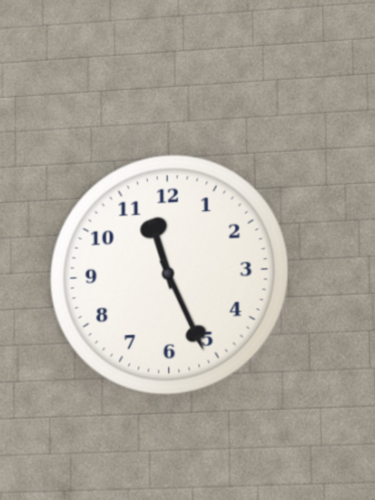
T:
11:26
